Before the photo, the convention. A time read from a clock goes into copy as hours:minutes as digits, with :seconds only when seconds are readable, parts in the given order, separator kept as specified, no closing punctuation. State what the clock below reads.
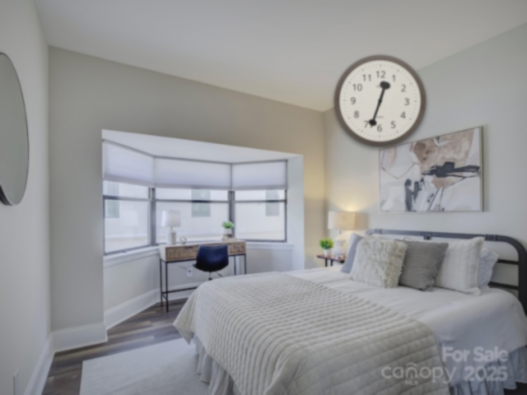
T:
12:33
